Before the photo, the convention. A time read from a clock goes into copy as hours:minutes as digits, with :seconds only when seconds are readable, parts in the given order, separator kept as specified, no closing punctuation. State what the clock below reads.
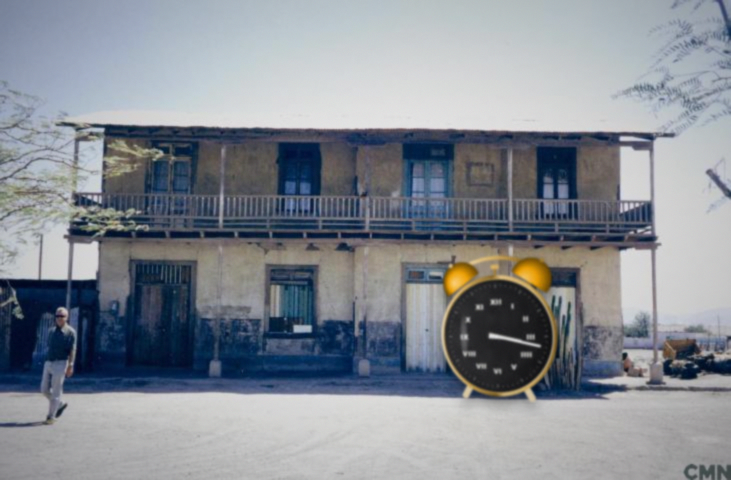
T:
3:17
